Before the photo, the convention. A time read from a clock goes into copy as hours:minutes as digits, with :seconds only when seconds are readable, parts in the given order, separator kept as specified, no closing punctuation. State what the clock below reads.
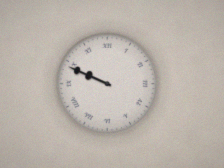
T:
9:49
